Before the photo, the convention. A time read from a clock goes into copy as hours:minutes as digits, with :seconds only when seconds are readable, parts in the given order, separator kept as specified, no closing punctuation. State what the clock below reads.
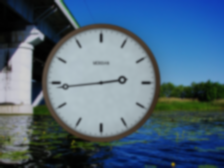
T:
2:44
